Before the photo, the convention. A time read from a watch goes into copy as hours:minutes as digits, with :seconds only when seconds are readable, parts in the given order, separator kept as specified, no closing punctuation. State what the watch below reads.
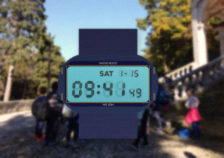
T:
9:41:49
